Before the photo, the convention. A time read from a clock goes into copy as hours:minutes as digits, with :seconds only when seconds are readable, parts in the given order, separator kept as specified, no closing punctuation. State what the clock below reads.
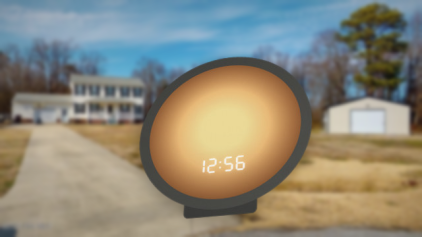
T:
12:56
